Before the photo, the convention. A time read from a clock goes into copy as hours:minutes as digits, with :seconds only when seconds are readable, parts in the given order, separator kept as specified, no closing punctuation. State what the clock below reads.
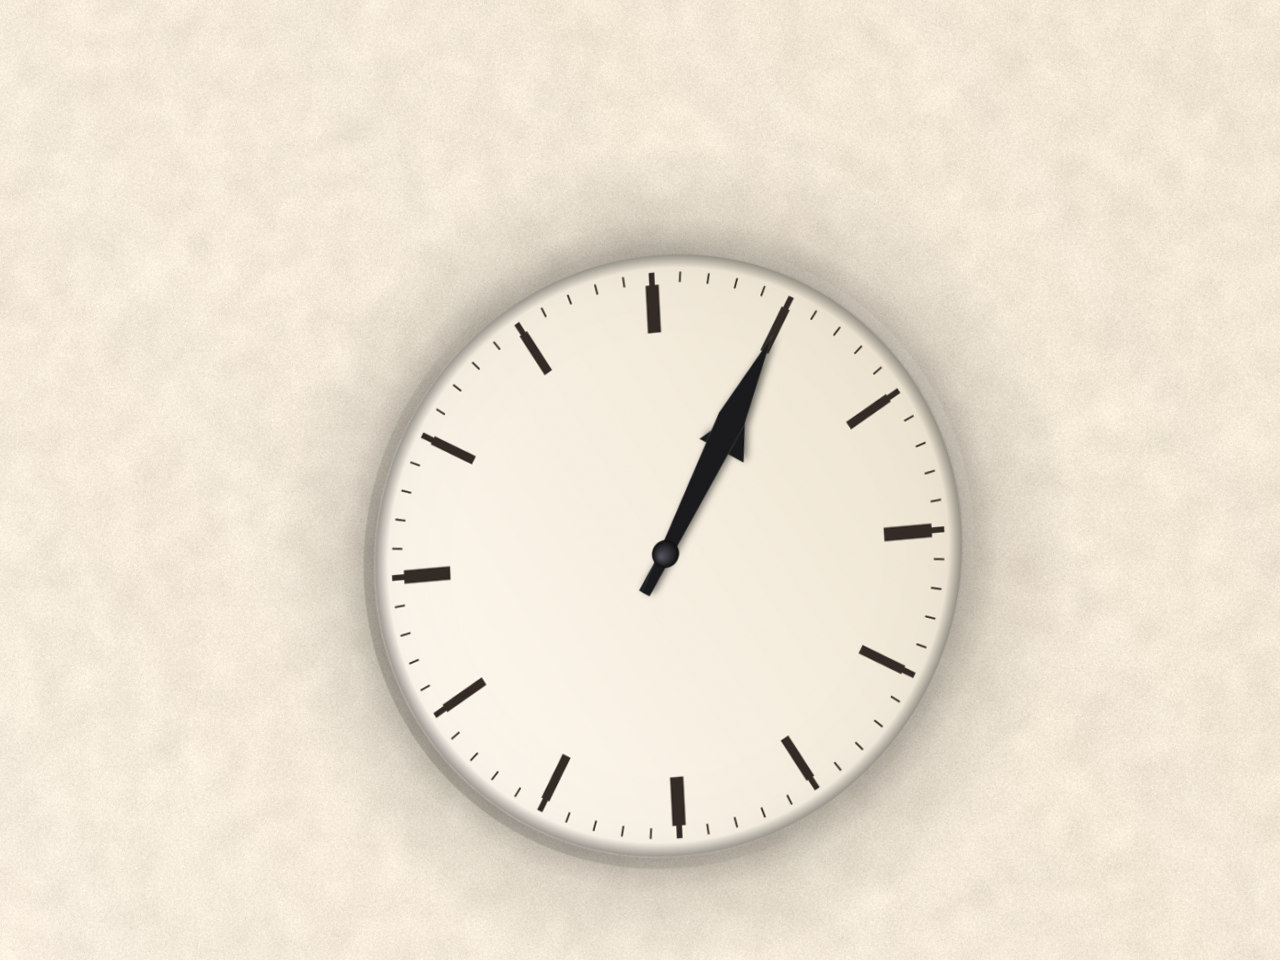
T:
1:05
